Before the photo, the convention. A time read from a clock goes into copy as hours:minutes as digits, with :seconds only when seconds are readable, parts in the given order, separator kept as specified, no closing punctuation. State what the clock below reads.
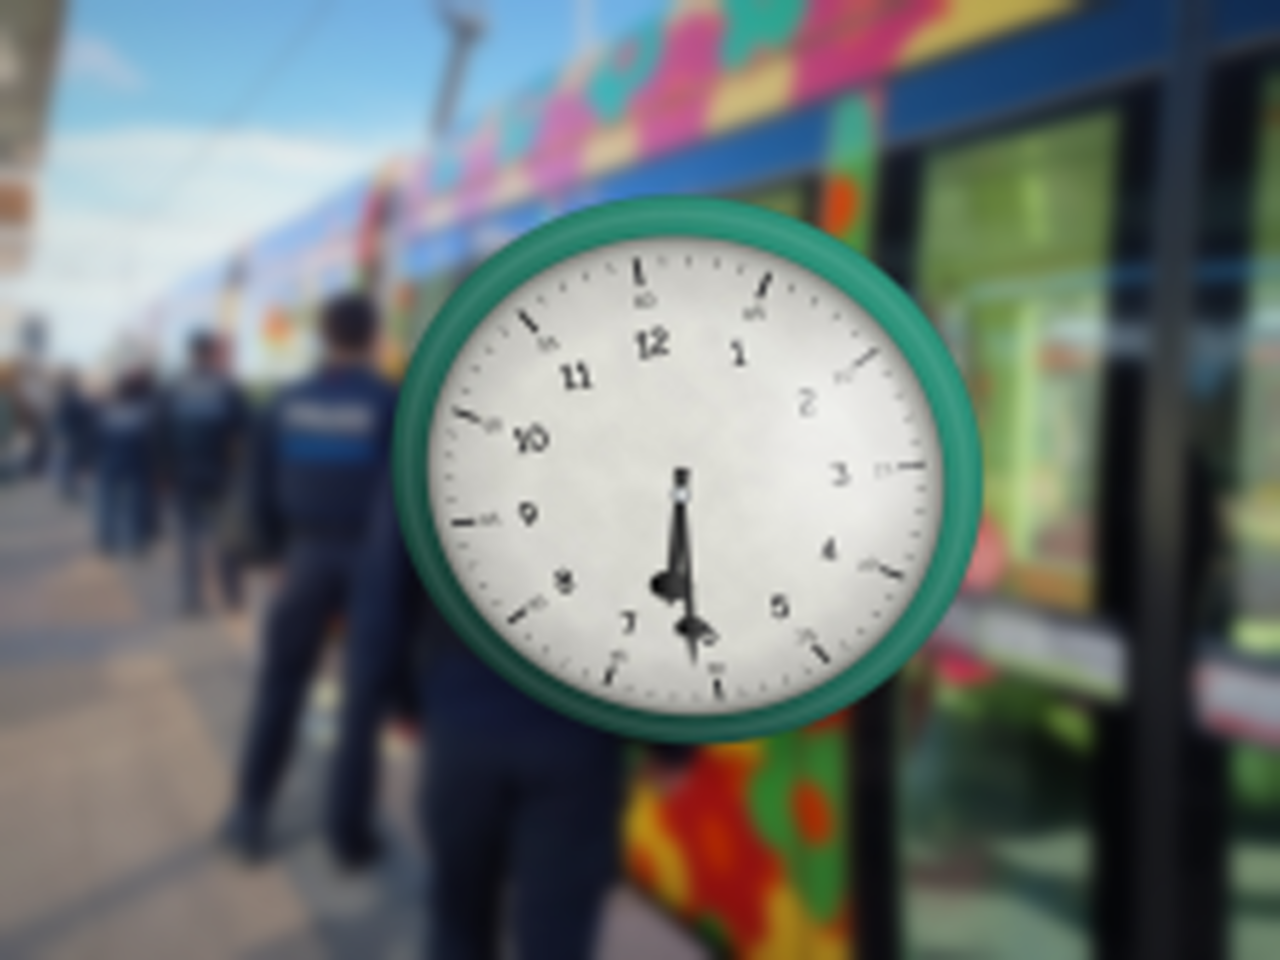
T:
6:31
